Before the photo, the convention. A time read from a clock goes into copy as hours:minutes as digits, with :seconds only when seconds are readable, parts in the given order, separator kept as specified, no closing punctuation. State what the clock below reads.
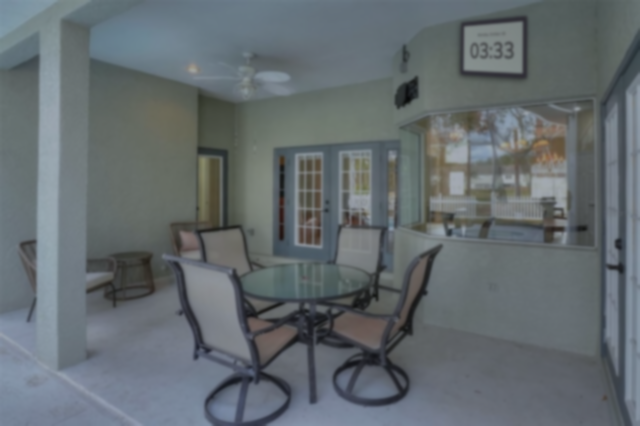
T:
3:33
